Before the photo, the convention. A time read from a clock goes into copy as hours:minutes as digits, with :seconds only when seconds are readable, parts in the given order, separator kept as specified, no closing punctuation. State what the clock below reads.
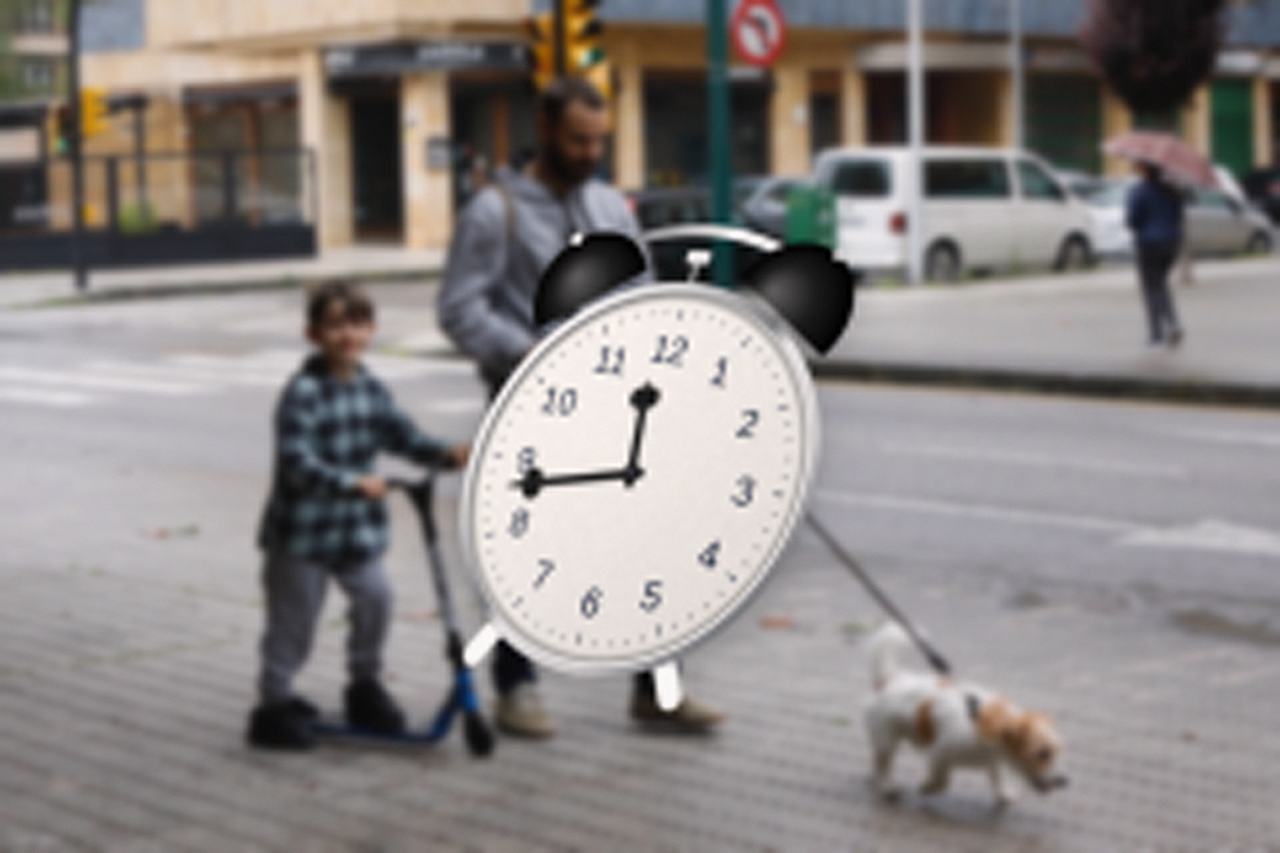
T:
11:43
